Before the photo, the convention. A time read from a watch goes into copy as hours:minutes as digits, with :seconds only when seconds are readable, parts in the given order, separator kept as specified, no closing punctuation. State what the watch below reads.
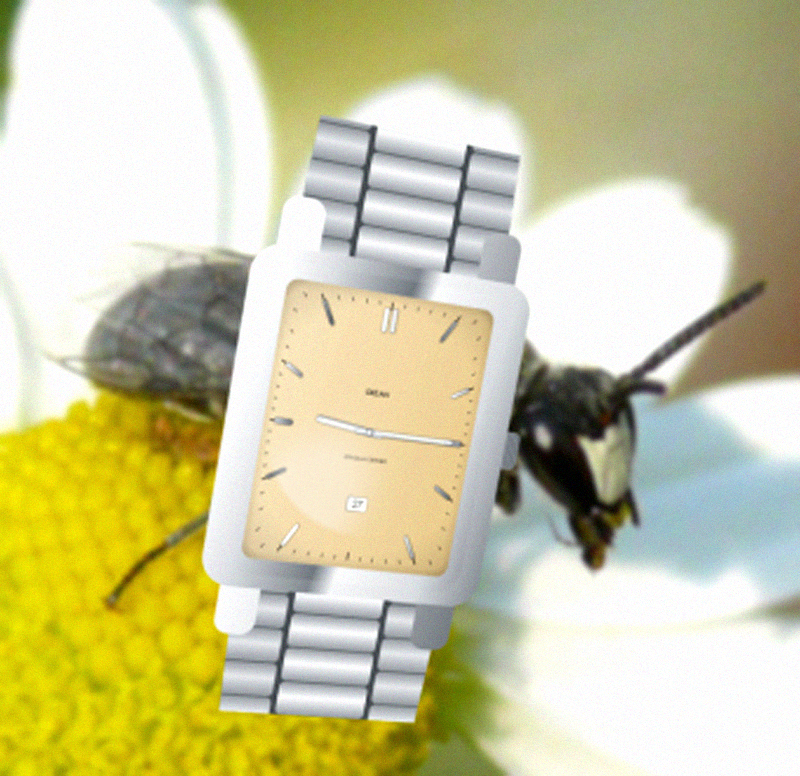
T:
9:15
